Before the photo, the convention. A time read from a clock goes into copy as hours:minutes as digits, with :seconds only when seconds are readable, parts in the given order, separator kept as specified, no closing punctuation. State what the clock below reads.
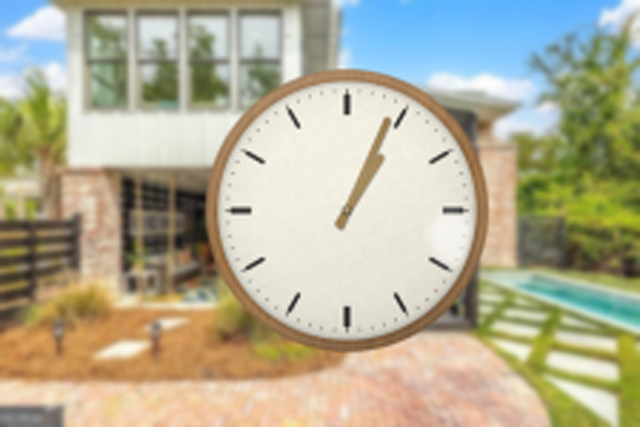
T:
1:04
